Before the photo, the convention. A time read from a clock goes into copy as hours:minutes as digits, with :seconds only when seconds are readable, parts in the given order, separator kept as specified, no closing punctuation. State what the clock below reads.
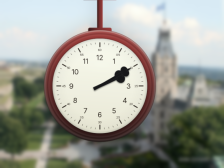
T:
2:10
